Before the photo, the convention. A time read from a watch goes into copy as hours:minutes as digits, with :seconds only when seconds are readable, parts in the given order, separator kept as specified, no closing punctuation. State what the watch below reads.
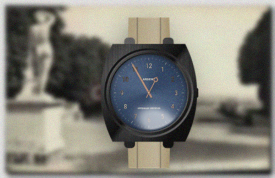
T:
12:55
